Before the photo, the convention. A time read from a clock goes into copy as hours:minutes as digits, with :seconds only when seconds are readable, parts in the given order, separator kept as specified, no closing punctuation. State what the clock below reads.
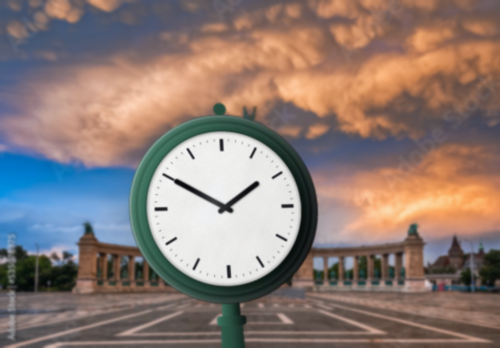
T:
1:50
